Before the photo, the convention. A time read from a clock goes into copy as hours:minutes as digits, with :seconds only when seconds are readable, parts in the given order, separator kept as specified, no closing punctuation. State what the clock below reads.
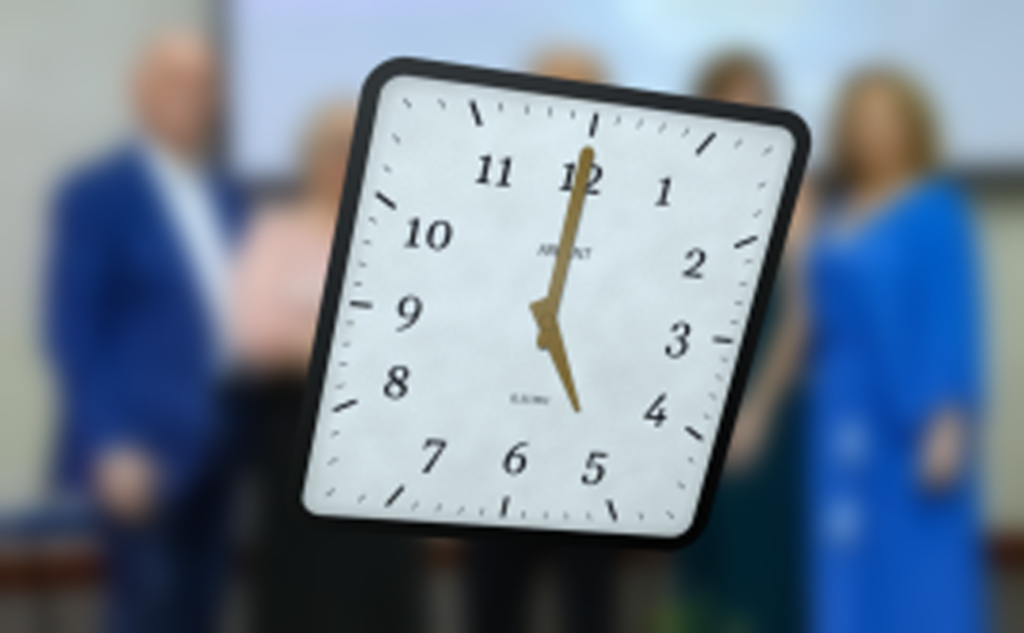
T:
5:00
